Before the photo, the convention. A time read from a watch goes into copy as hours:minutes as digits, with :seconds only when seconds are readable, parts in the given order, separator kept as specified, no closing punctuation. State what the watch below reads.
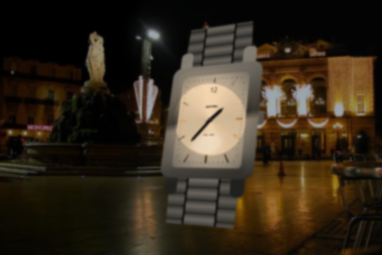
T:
1:37
